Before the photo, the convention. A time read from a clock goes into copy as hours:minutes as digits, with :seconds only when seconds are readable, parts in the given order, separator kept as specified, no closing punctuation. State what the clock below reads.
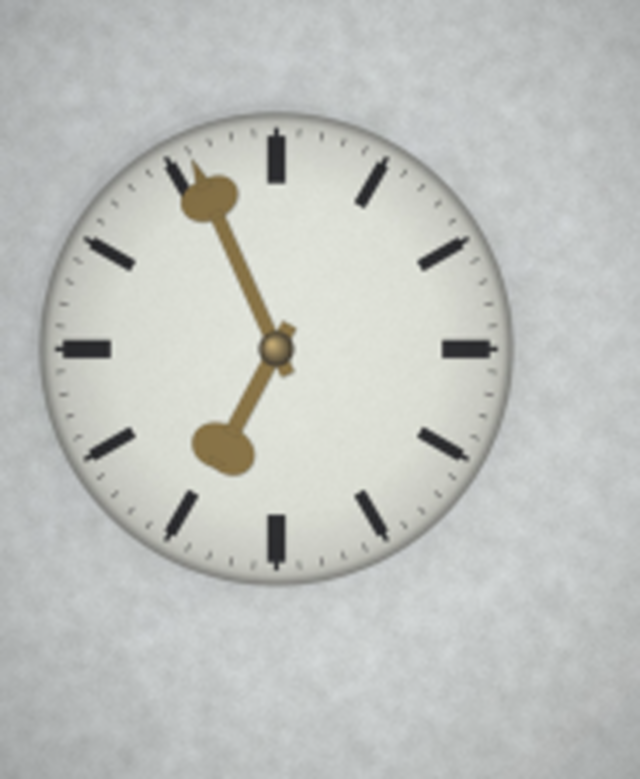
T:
6:56
